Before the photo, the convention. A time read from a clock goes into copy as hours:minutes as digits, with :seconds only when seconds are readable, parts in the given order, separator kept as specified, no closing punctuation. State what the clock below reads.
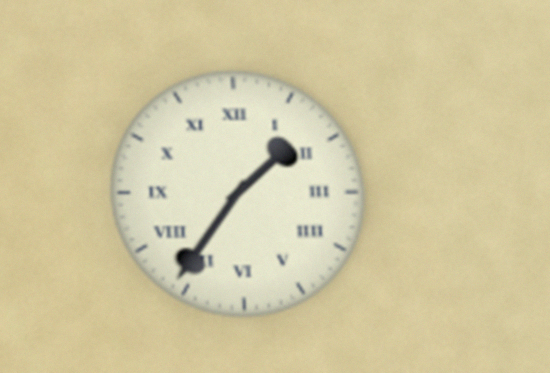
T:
1:36
